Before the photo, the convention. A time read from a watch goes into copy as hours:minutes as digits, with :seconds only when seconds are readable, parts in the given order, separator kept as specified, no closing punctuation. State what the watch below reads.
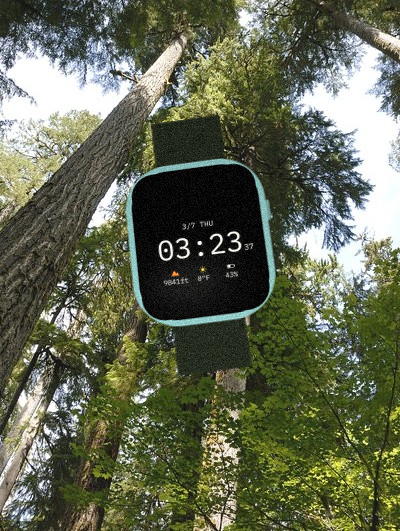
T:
3:23:37
